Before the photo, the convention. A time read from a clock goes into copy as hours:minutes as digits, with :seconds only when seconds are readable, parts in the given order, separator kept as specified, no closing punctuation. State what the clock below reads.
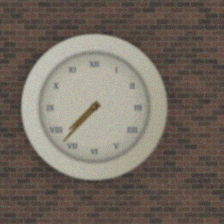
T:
7:37
